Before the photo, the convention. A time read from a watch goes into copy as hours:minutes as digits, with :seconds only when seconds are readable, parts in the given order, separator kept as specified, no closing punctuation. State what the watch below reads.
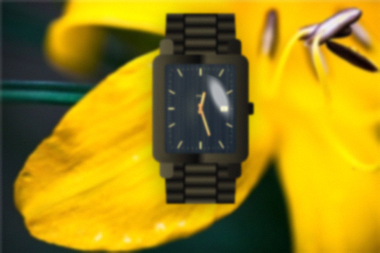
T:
12:27
